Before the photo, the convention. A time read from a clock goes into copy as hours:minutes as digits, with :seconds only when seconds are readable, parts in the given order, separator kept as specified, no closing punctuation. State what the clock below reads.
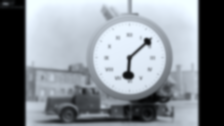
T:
6:08
